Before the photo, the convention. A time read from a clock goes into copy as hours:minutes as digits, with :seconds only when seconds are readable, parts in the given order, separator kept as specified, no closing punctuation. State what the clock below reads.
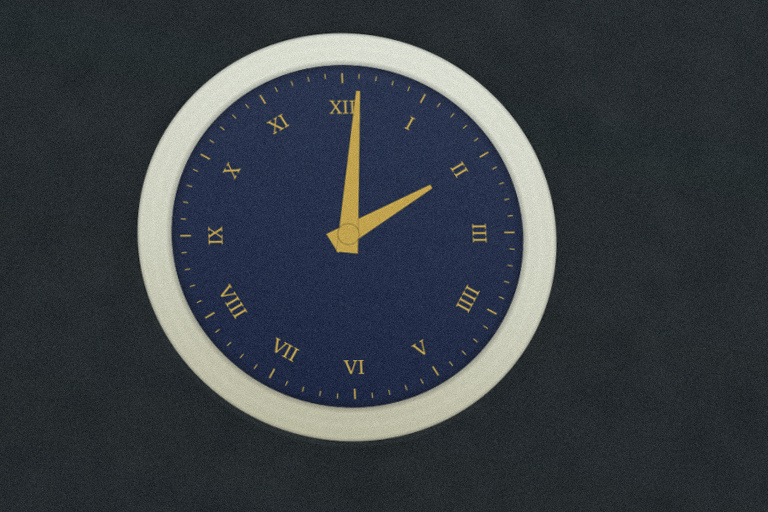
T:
2:01
